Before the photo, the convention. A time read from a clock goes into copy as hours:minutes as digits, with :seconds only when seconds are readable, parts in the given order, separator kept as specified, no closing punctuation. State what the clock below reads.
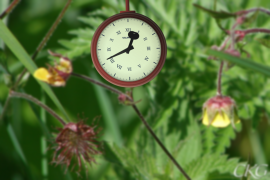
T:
12:41
